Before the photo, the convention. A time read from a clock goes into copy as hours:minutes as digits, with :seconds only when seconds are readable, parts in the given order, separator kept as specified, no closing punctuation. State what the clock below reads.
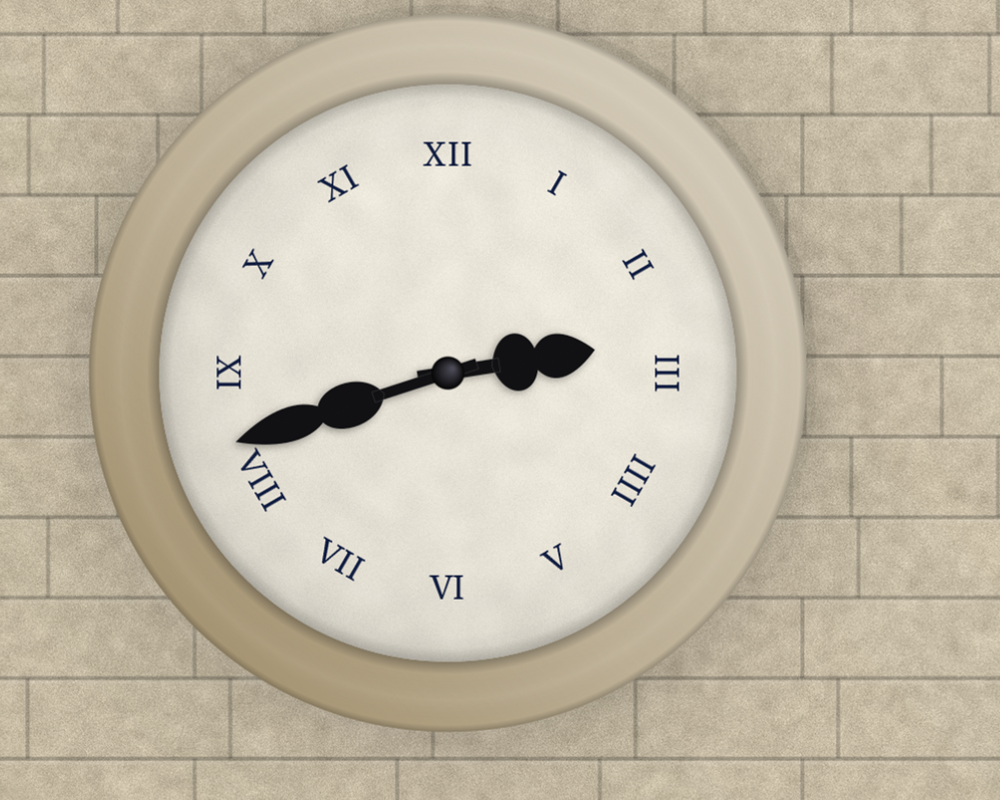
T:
2:42
